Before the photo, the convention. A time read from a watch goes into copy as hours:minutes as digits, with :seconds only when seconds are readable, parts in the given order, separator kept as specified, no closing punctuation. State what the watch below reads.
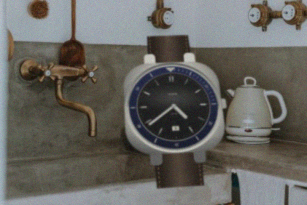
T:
4:39
